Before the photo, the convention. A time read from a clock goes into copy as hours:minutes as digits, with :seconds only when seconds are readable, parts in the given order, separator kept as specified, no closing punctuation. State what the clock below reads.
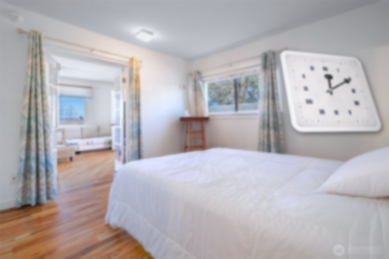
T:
12:10
